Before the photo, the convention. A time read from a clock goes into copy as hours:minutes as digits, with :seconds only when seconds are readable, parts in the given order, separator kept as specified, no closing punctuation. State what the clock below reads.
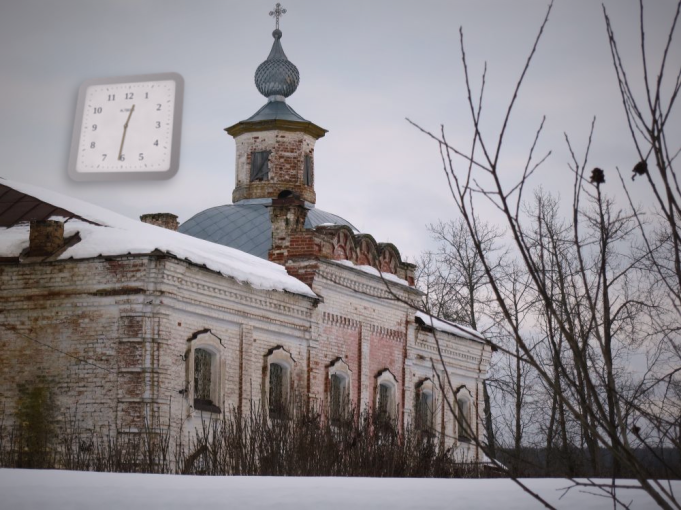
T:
12:31
